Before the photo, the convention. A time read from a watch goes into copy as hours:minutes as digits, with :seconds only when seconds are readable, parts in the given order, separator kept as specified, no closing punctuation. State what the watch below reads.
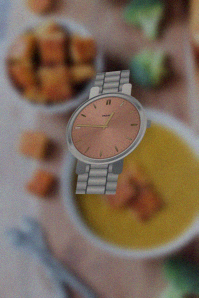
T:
12:46
